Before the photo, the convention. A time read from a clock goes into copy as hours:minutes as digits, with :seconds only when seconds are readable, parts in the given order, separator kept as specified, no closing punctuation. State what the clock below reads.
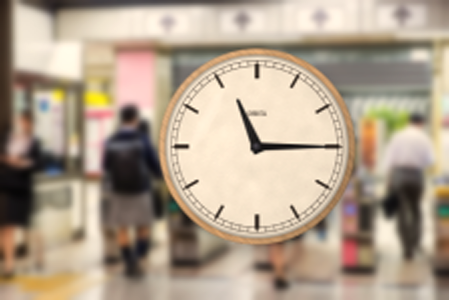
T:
11:15
